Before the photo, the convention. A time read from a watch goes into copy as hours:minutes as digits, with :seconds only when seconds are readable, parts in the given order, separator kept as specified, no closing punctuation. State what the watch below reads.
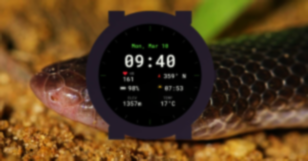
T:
9:40
